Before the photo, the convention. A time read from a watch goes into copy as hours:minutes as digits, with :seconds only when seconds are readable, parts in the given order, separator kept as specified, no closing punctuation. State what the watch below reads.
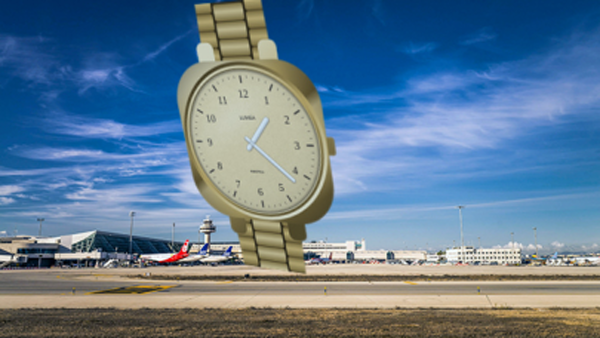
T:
1:22
